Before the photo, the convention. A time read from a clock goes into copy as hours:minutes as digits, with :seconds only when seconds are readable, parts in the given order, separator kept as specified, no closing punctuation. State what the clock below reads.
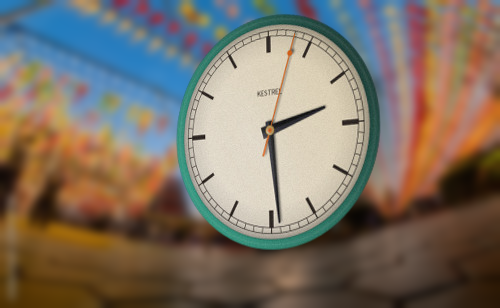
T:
2:29:03
